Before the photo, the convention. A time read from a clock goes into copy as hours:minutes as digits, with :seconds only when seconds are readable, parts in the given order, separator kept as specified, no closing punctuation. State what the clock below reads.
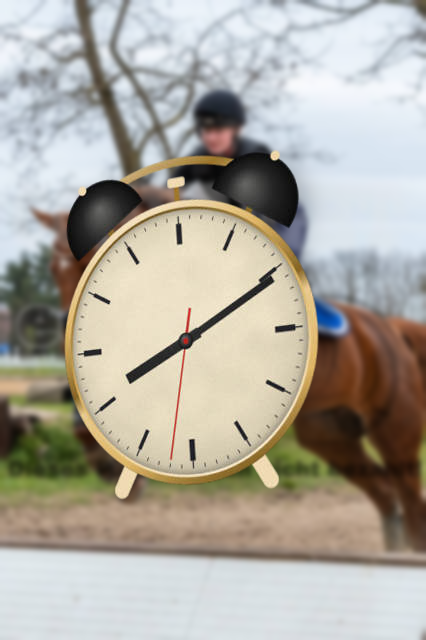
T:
8:10:32
